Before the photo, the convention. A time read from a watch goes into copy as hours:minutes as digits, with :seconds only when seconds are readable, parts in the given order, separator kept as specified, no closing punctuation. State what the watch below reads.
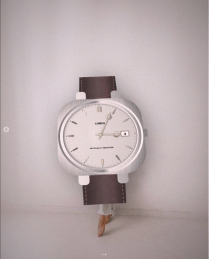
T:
3:04
